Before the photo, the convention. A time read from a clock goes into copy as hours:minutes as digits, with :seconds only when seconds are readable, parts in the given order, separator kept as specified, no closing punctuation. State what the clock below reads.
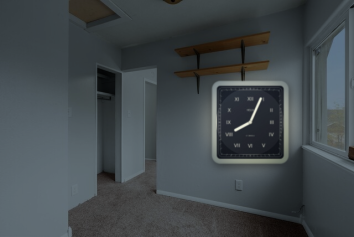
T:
8:04
